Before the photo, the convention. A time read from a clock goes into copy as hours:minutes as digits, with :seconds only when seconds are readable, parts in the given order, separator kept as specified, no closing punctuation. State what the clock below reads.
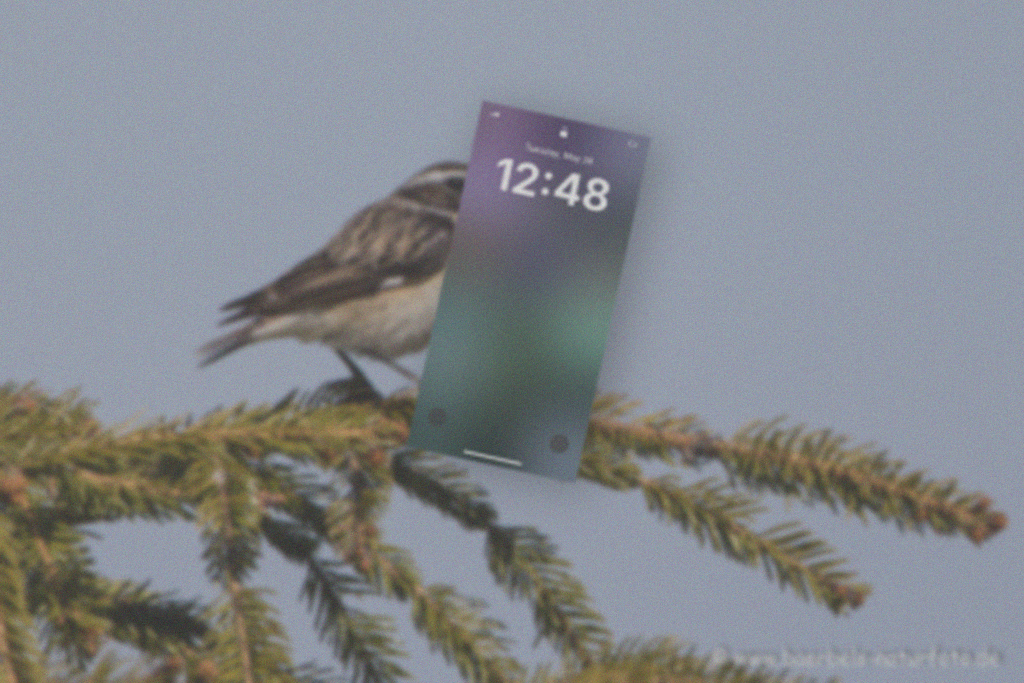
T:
12:48
